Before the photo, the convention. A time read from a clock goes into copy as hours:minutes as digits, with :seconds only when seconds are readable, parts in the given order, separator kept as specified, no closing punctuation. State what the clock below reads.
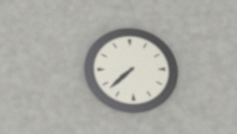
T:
7:38
